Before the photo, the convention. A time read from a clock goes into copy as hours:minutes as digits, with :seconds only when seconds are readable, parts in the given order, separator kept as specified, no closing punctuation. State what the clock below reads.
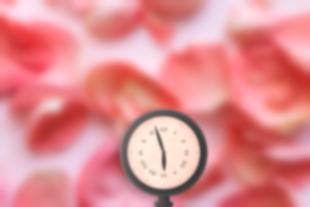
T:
5:57
